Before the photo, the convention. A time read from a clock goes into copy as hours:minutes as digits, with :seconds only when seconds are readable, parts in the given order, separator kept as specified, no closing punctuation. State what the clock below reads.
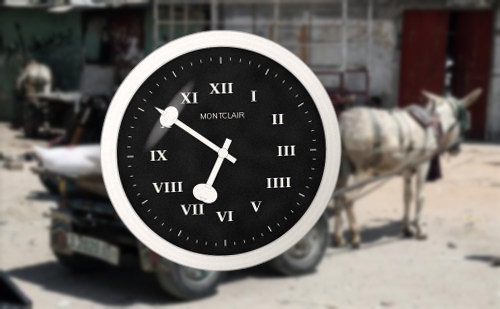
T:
6:51
